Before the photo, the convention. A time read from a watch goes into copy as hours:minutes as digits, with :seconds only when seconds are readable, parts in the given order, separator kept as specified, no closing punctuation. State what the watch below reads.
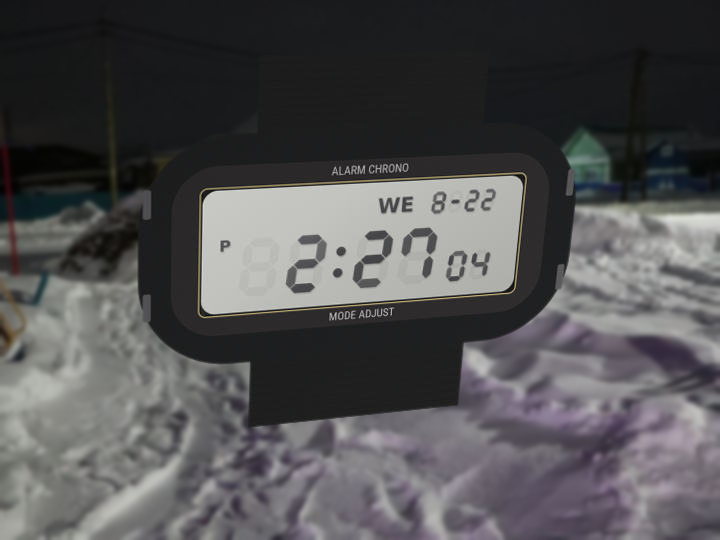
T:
2:27:04
